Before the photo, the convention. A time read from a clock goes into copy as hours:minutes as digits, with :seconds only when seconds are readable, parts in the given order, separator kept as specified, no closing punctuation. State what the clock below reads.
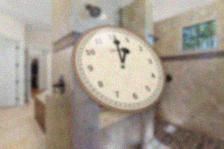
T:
1:01
